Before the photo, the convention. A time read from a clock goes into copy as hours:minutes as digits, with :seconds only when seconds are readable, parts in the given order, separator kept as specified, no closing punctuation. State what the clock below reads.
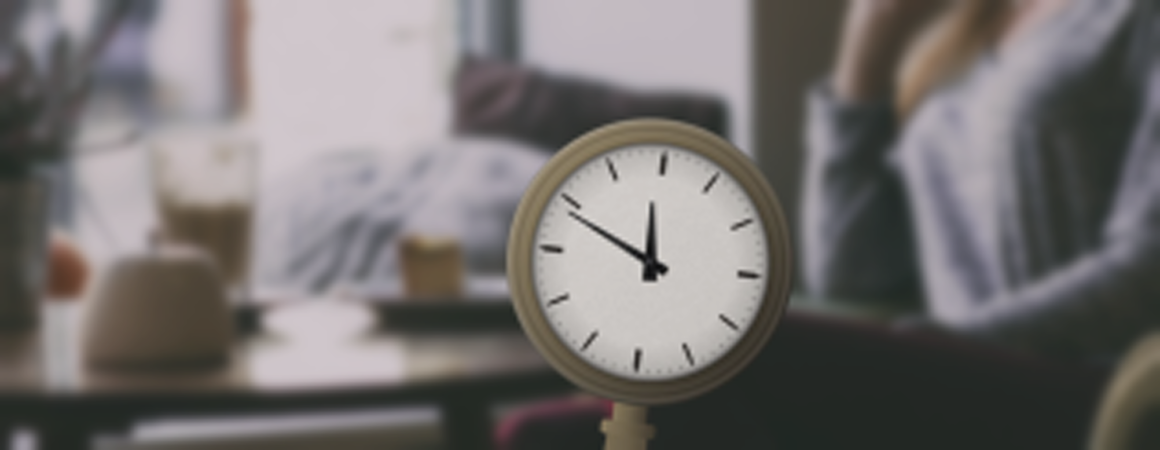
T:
11:49
